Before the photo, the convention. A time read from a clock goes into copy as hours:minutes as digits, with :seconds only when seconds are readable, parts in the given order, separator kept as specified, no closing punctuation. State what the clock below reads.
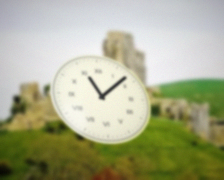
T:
11:08
